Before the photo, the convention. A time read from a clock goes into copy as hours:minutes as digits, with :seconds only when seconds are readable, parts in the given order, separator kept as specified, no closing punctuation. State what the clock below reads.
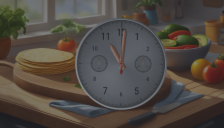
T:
11:01
